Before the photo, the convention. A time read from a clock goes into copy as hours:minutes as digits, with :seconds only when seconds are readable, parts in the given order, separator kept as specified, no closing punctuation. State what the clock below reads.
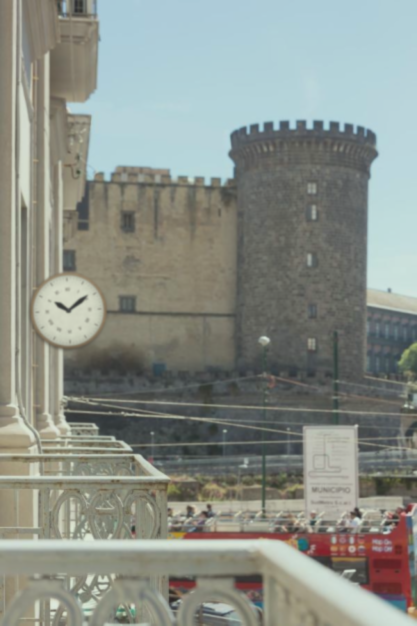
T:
10:09
